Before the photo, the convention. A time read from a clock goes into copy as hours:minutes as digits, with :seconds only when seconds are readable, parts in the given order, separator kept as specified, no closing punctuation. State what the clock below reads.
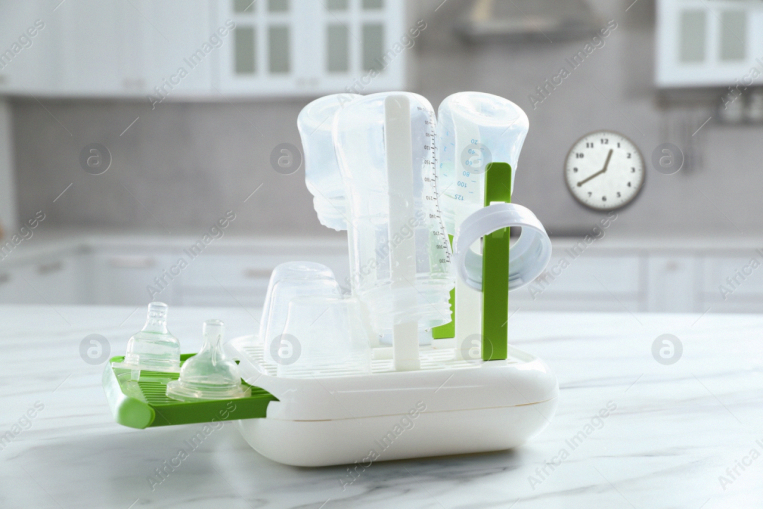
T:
12:40
